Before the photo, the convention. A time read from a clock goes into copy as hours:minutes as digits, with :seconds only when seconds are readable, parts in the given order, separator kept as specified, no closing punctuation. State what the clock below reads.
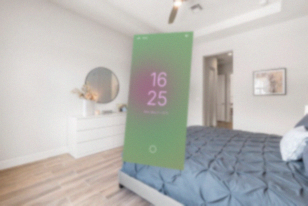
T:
16:25
